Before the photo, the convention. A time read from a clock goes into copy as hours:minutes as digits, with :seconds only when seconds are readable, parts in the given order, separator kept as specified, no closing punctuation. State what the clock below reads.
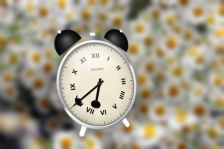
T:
6:40
